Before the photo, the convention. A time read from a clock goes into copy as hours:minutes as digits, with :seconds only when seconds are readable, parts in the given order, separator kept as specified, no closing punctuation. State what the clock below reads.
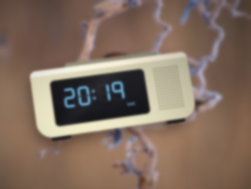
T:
20:19
